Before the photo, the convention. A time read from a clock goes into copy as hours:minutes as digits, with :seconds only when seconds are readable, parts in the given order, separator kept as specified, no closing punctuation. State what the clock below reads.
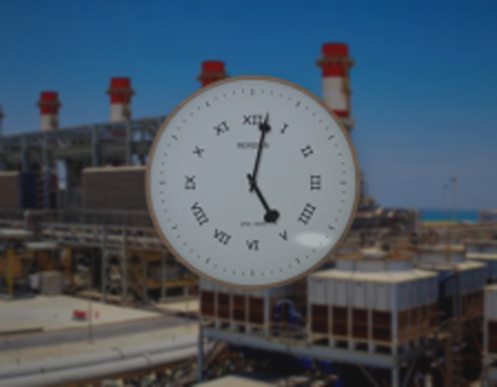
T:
5:02
